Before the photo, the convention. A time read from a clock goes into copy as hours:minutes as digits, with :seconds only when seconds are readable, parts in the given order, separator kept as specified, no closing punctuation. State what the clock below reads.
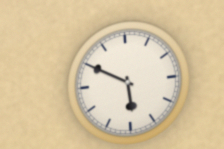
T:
5:50
